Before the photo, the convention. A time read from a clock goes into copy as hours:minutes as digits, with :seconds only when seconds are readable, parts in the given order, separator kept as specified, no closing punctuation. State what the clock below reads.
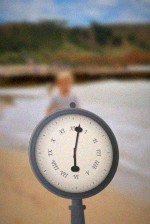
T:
6:02
